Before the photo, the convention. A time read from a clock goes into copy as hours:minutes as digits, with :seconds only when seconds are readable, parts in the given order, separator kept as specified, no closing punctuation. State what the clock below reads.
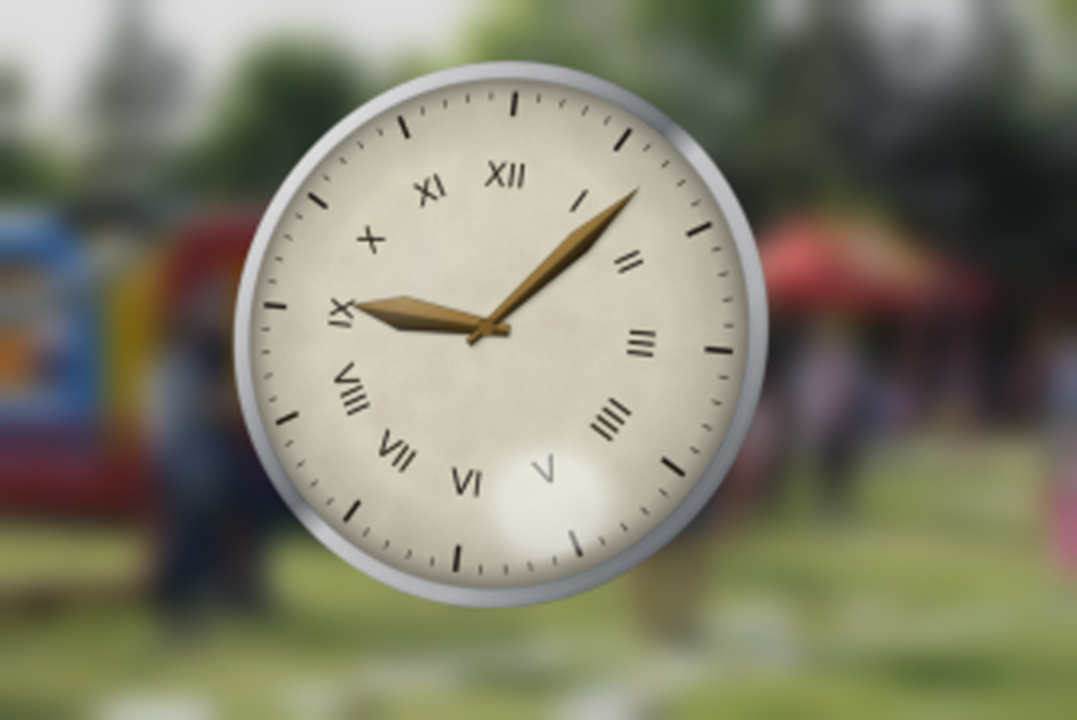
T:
9:07
